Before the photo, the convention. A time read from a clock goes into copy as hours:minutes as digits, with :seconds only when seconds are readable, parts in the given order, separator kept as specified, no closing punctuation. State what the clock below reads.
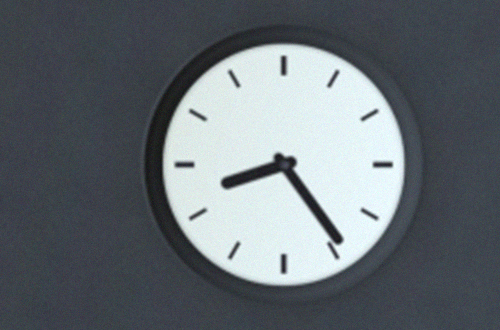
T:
8:24
